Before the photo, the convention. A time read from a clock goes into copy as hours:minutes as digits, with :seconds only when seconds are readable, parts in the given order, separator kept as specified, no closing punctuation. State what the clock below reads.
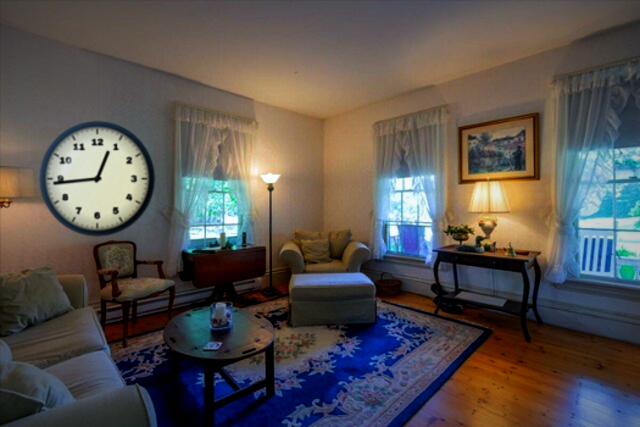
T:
12:44
